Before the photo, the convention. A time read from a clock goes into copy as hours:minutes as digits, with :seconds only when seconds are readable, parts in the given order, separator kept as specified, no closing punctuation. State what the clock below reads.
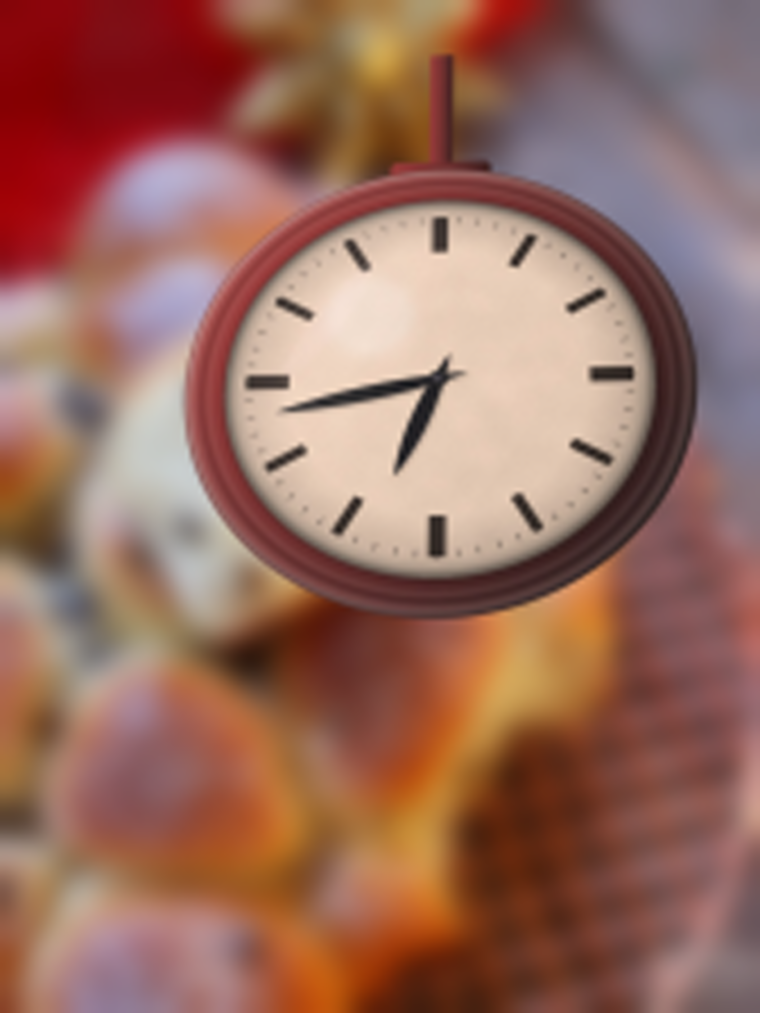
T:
6:43
